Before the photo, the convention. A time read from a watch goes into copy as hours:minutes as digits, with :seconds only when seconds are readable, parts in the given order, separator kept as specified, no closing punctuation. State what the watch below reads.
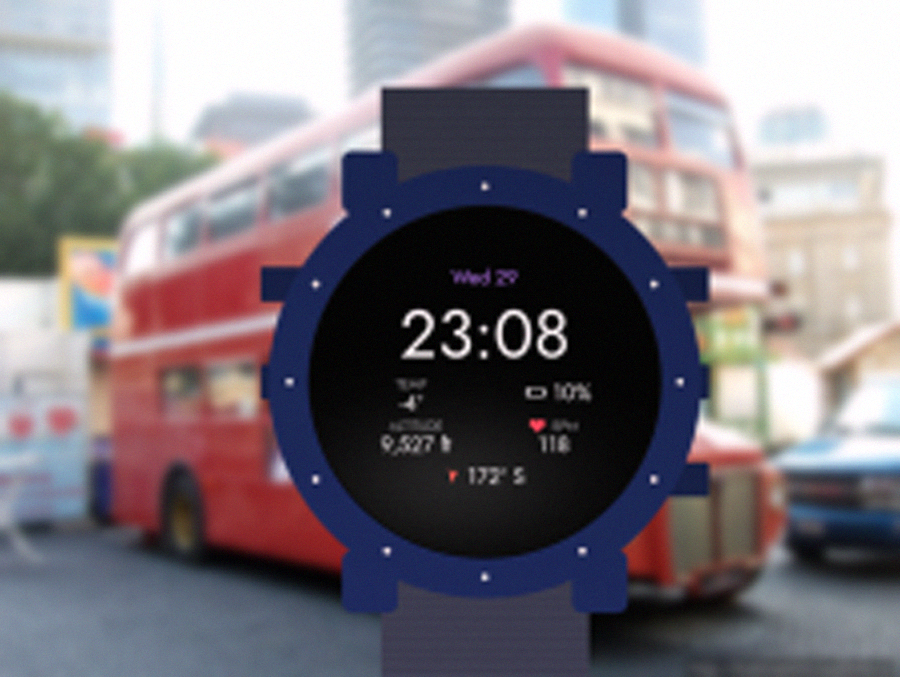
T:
23:08
